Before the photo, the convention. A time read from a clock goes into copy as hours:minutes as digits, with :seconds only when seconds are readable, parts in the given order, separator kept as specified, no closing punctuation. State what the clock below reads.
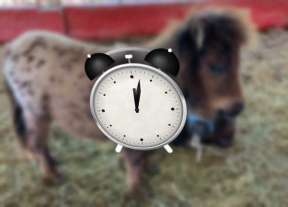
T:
12:02
